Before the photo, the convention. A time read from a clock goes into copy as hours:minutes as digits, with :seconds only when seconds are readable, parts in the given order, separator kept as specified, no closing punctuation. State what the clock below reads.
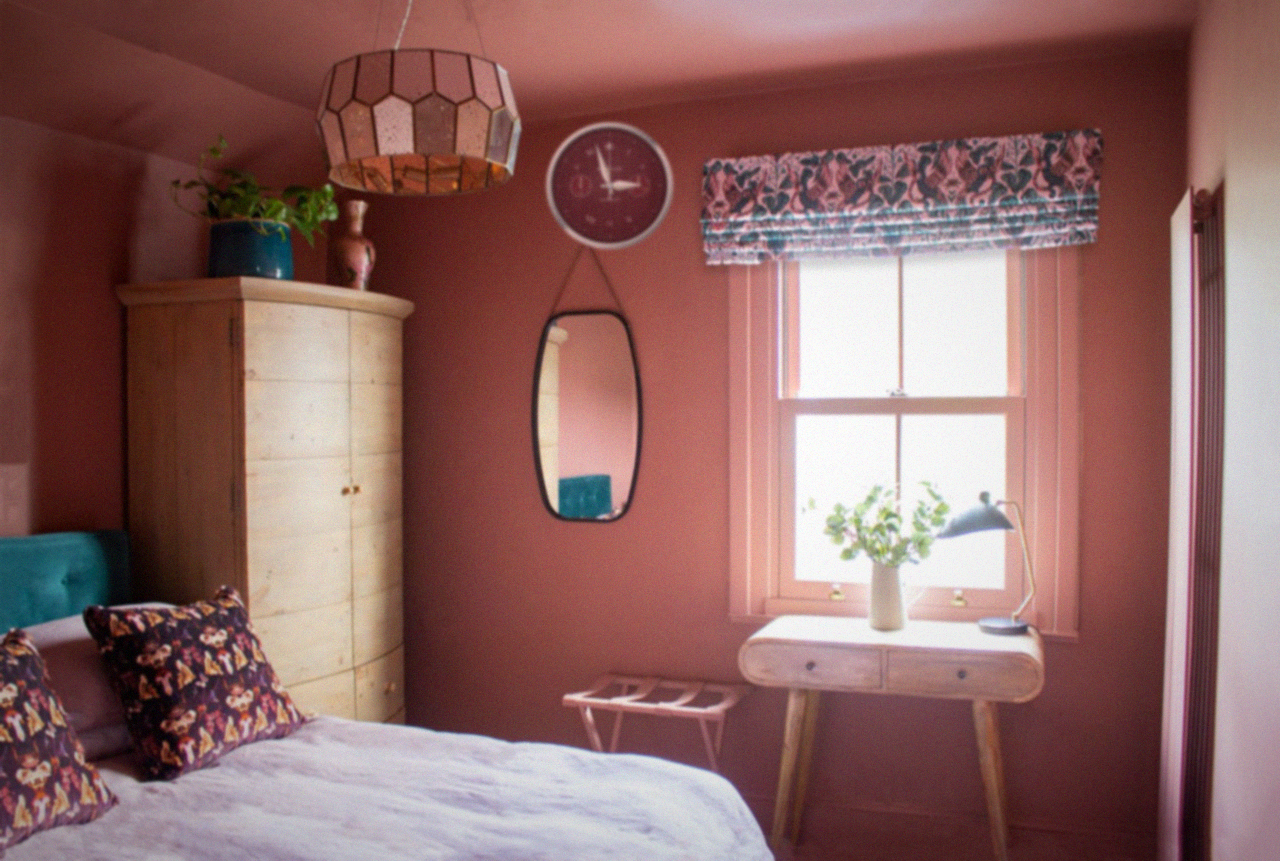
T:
2:57
